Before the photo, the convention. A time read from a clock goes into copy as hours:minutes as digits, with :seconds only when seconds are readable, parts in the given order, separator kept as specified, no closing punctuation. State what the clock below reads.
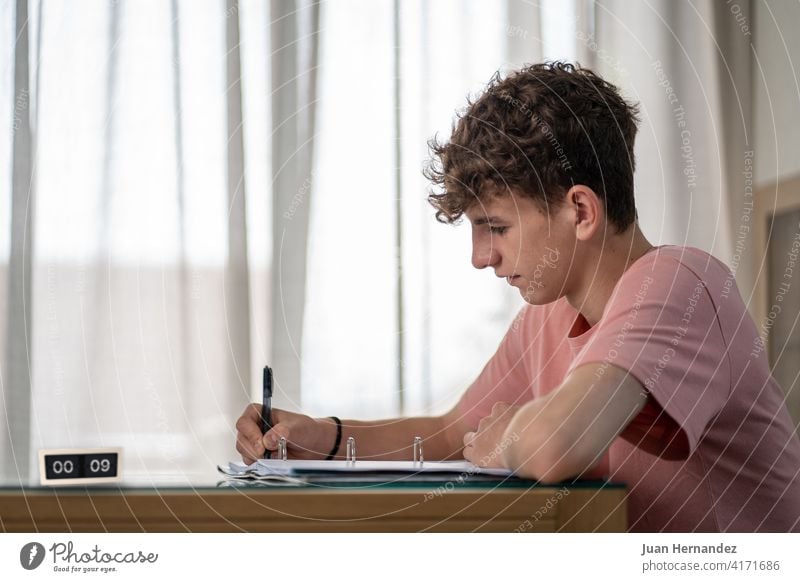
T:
0:09
